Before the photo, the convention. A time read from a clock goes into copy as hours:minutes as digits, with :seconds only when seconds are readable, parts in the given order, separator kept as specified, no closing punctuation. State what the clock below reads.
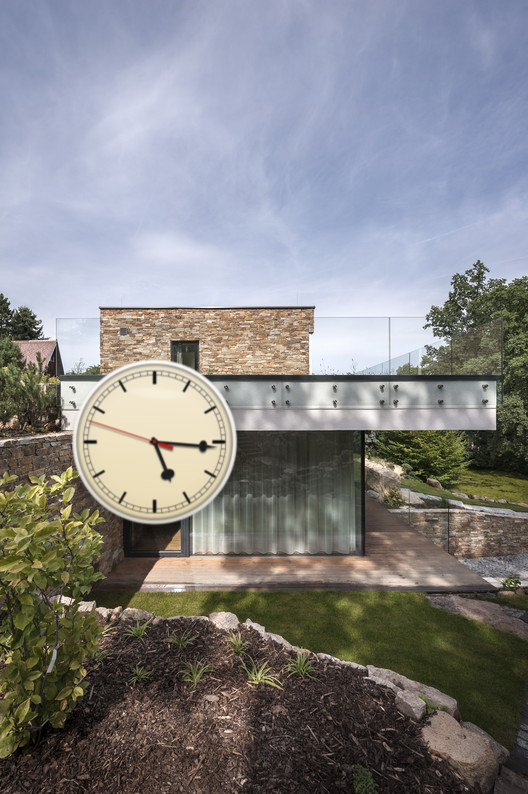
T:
5:15:48
